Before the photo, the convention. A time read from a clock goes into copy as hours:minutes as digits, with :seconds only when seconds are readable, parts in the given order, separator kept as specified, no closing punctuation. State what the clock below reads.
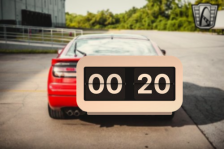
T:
0:20
